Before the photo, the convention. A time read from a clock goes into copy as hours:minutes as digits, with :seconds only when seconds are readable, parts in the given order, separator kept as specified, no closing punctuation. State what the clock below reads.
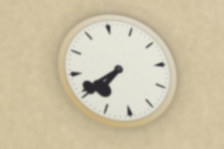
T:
7:41
